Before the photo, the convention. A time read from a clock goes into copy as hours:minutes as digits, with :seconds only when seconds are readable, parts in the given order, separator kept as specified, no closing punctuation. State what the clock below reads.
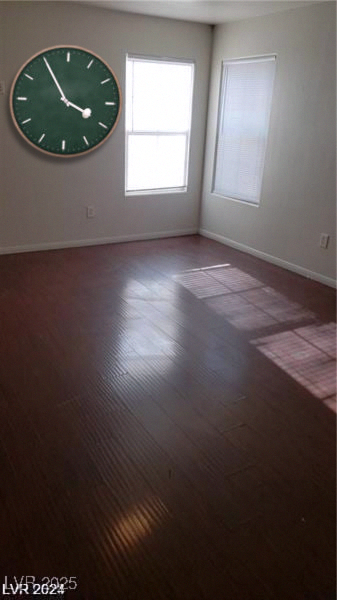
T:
3:55
